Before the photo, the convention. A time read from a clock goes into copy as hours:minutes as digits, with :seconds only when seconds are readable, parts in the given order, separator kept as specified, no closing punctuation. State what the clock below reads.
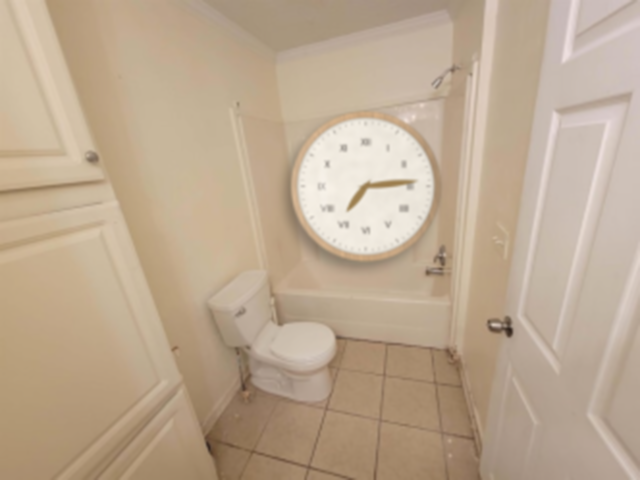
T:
7:14
